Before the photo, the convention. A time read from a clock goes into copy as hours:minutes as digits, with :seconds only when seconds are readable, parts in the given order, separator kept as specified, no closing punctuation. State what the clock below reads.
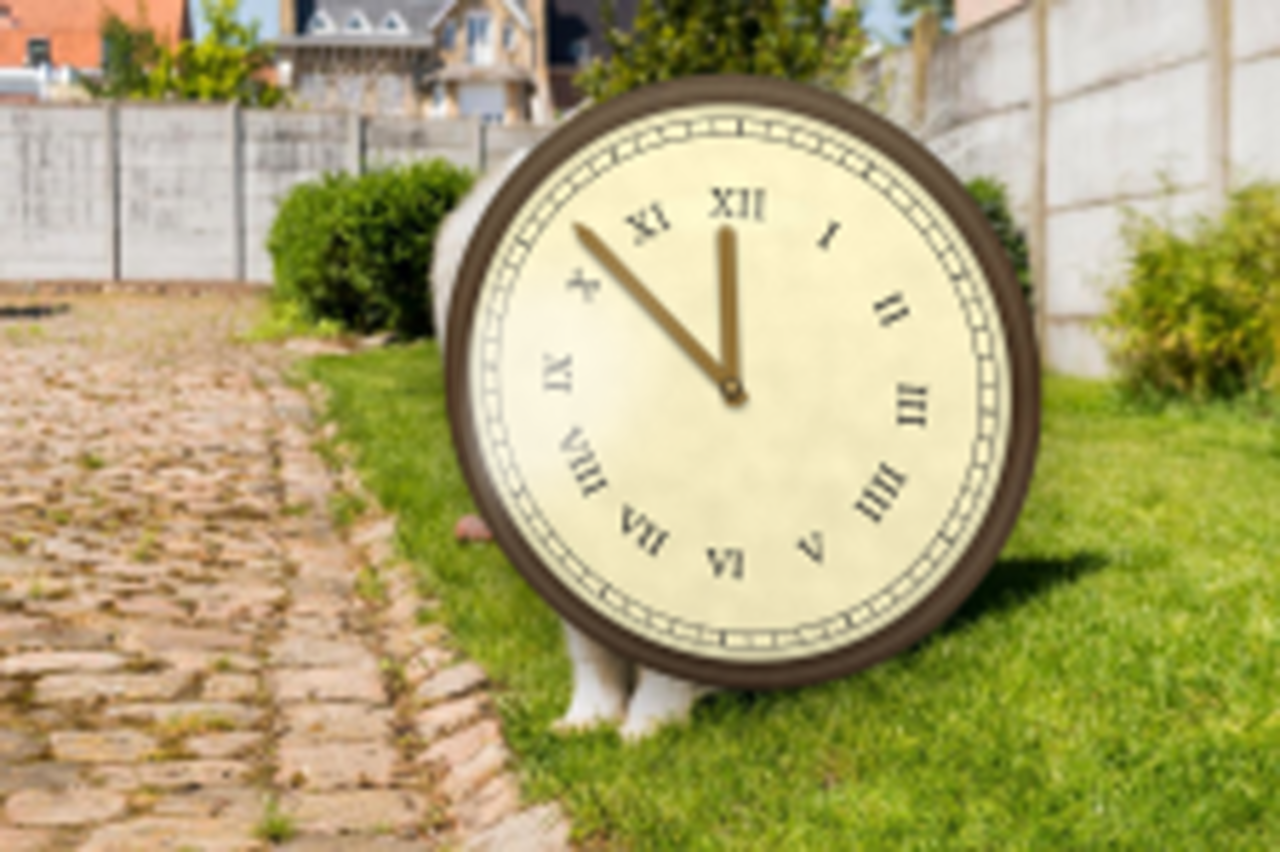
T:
11:52
